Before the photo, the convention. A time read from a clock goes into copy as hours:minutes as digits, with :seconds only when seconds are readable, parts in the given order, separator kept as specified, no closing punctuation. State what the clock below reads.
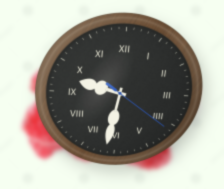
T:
9:31:21
